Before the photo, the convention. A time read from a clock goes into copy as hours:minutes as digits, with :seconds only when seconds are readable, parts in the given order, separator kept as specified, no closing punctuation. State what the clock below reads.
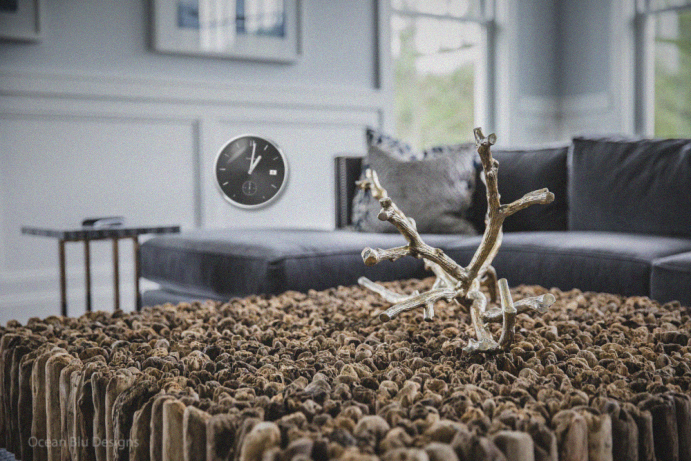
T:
1:01
